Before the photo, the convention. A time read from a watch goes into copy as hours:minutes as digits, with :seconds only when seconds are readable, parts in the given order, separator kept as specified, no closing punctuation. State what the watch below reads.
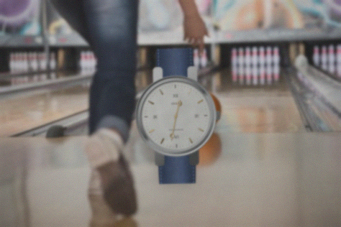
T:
12:32
